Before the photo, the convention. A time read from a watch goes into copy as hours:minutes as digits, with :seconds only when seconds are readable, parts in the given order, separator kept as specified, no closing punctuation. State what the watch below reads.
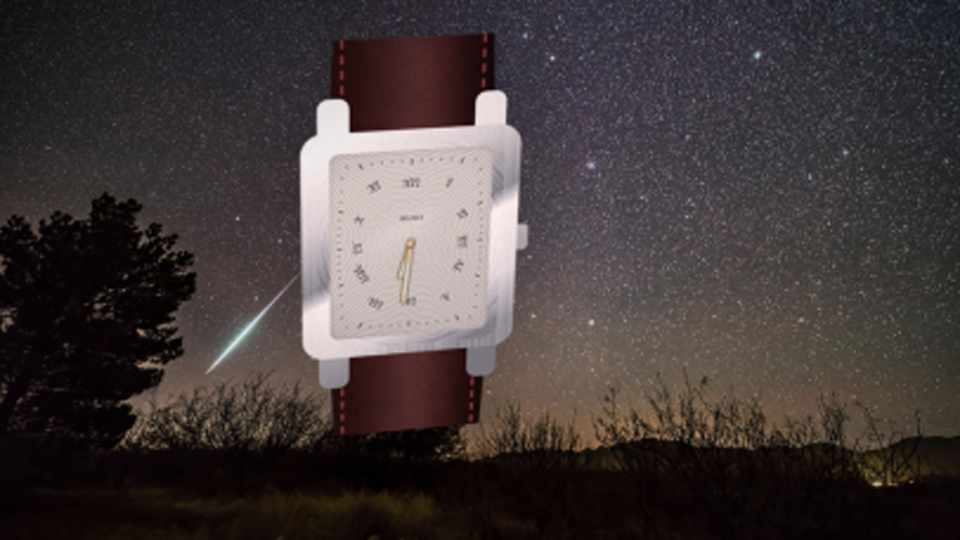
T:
6:31
